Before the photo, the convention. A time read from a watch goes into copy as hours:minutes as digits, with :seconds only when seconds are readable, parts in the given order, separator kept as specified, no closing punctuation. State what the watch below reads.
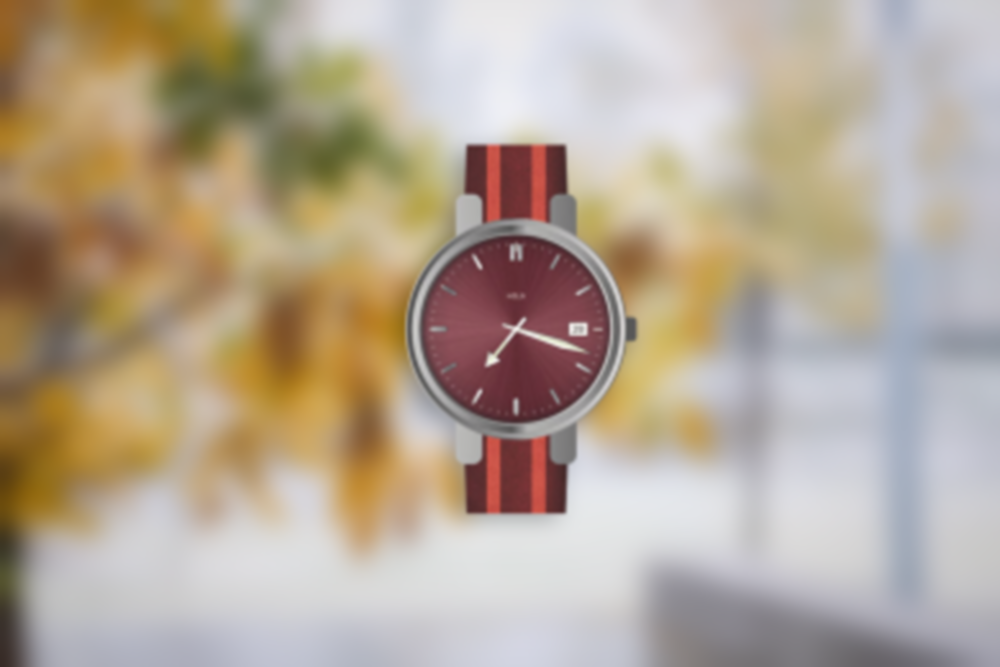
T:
7:18
